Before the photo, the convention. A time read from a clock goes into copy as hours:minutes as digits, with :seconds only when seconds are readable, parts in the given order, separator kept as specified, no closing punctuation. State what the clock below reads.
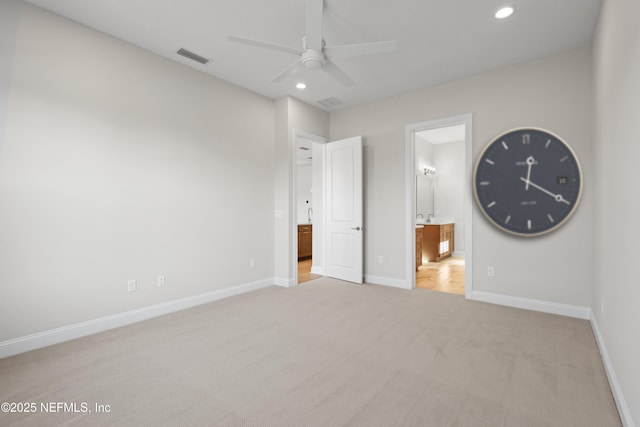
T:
12:20
